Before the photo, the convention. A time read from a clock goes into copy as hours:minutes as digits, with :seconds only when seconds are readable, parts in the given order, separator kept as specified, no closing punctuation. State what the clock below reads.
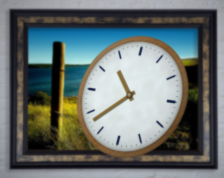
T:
10:38
